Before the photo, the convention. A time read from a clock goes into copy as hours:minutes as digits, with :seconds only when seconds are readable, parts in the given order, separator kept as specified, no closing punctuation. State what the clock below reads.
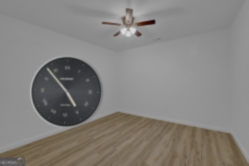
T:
4:53
